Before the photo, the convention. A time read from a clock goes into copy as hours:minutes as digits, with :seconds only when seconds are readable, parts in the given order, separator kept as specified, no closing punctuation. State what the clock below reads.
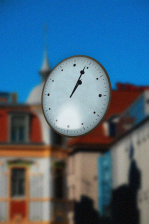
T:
1:04
